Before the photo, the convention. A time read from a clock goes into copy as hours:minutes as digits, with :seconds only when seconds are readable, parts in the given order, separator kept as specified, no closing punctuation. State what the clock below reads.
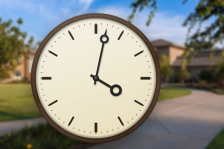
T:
4:02
